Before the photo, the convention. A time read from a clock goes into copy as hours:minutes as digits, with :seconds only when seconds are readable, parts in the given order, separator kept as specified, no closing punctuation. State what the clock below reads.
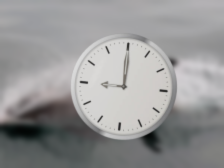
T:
9:00
